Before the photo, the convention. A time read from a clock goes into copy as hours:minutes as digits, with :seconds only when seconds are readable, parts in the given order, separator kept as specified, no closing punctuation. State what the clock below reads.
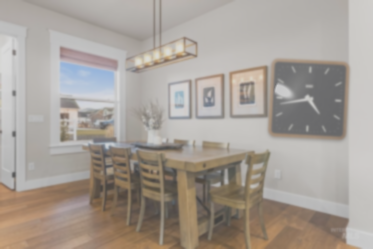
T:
4:43
